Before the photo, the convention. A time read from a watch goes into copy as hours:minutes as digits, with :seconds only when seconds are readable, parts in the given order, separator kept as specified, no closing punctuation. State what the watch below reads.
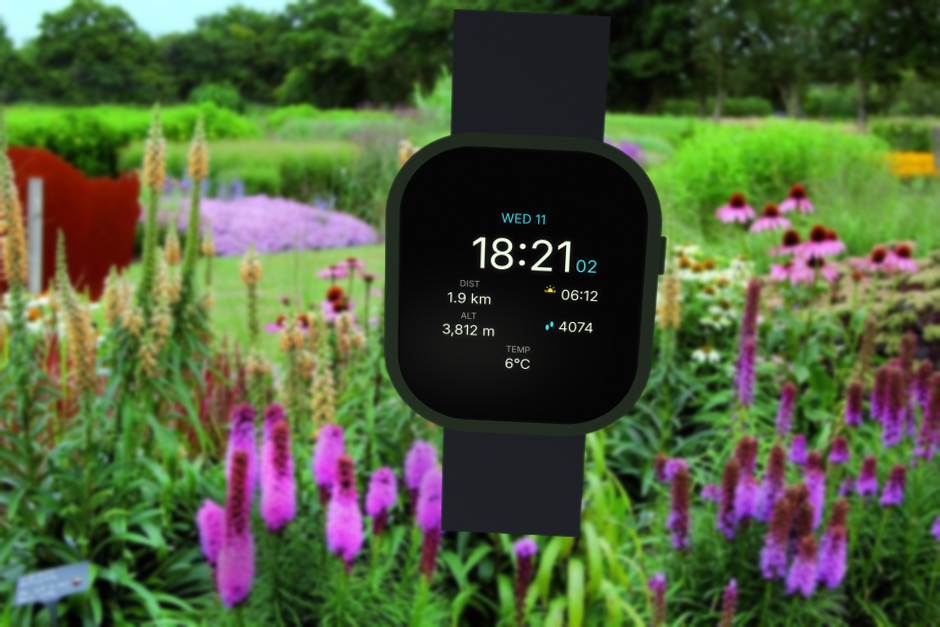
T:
18:21:02
